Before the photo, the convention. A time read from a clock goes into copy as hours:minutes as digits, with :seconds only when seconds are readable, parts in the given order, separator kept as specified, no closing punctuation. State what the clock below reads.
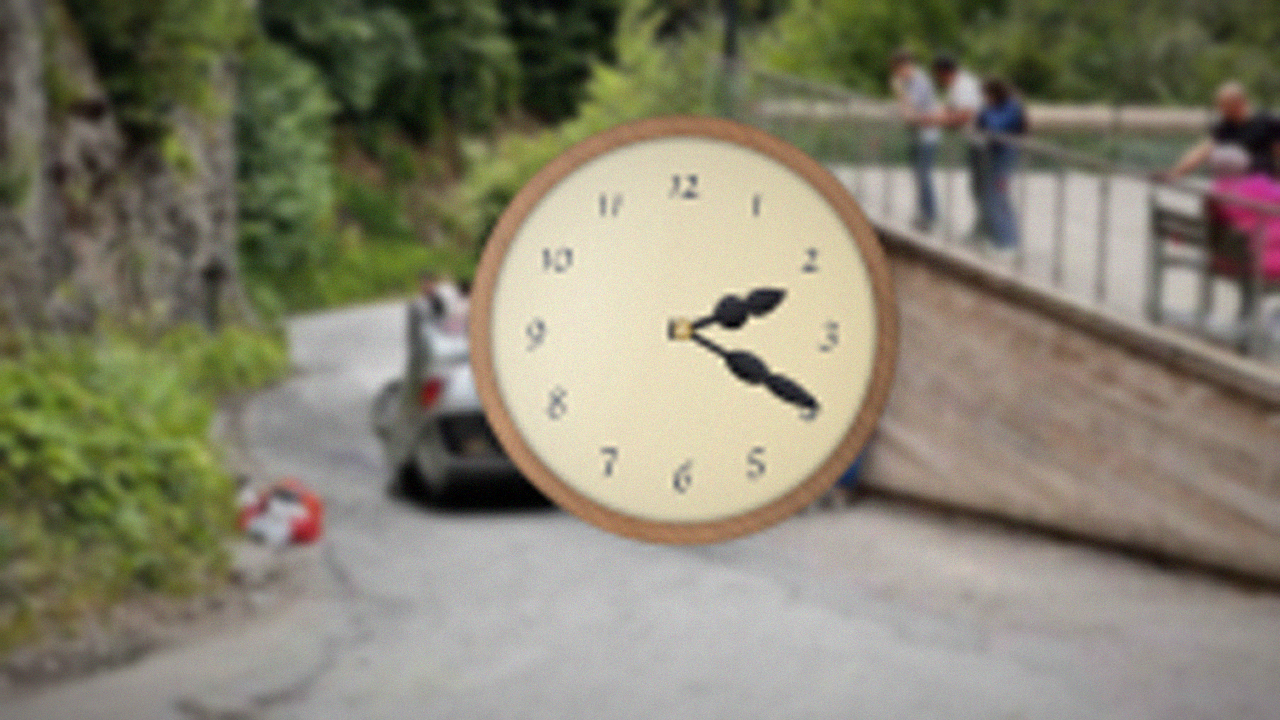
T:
2:20
